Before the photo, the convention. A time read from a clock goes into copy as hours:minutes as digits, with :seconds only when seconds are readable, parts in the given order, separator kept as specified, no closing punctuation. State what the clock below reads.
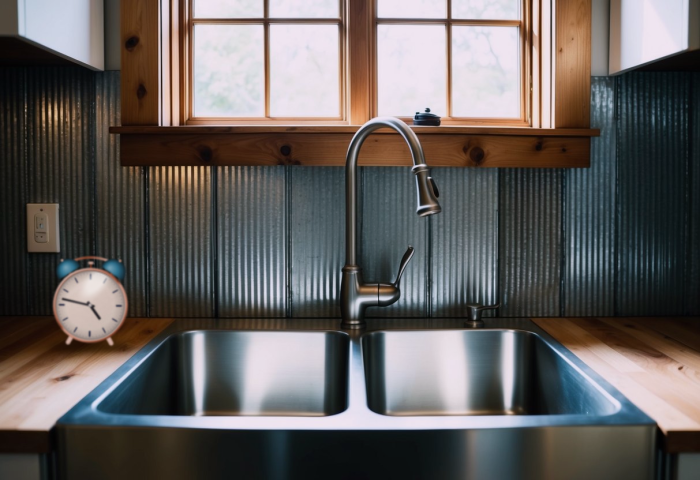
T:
4:47
